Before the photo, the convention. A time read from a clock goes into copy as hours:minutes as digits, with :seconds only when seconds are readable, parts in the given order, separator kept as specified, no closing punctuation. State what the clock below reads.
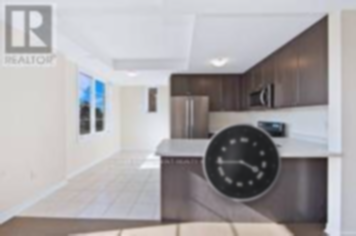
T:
3:44
